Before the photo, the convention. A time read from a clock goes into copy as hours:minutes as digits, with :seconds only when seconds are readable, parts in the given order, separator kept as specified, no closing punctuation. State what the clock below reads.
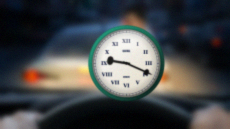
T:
9:19
